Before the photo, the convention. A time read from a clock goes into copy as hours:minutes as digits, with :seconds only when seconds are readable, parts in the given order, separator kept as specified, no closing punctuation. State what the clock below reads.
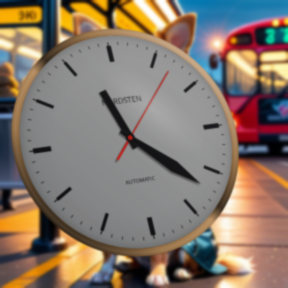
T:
11:22:07
